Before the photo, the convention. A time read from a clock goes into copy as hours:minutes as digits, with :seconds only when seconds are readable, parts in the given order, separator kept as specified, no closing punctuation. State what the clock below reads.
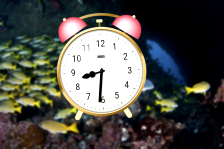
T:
8:31
